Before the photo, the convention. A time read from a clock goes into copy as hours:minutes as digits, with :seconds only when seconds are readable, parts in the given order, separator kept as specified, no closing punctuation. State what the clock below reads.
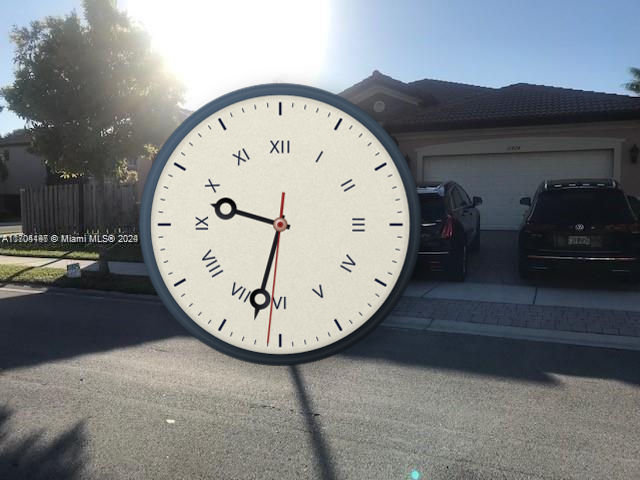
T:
9:32:31
